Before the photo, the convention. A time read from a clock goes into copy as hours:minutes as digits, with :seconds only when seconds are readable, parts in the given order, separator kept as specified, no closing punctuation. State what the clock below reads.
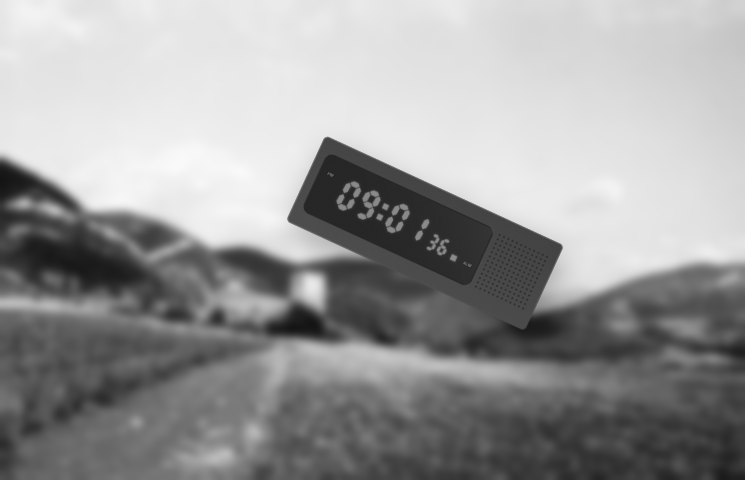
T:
9:01:36
